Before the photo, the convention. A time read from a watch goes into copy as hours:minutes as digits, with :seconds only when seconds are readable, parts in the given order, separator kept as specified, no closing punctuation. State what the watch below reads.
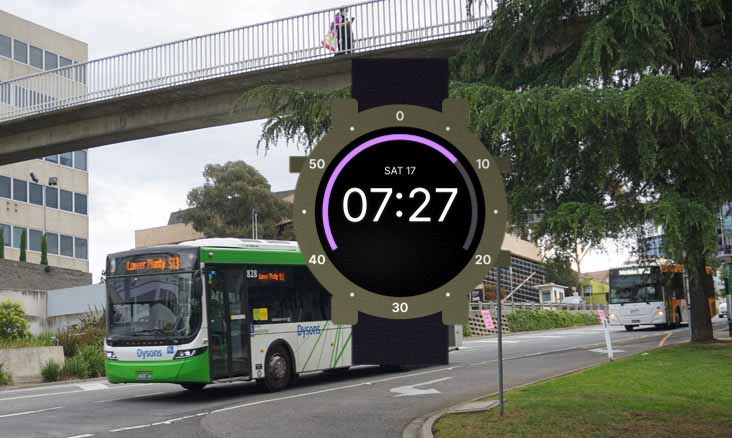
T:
7:27
